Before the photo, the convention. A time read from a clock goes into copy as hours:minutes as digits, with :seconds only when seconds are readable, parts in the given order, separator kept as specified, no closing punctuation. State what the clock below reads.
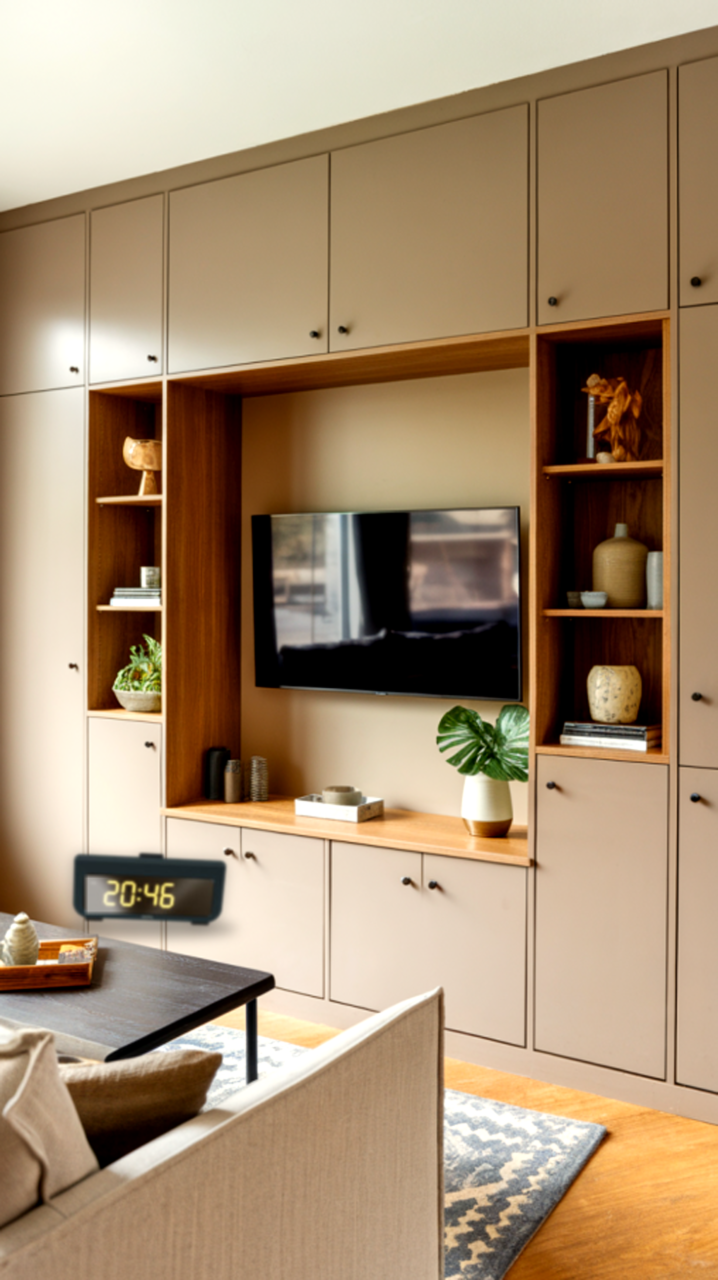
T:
20:46
